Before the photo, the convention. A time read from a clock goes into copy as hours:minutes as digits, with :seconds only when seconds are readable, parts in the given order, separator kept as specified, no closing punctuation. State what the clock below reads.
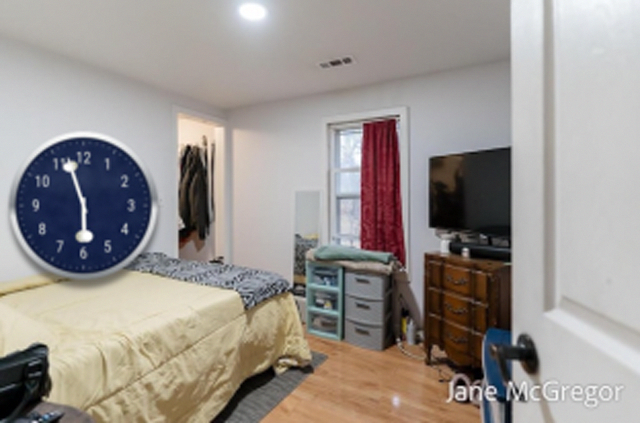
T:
5:57
